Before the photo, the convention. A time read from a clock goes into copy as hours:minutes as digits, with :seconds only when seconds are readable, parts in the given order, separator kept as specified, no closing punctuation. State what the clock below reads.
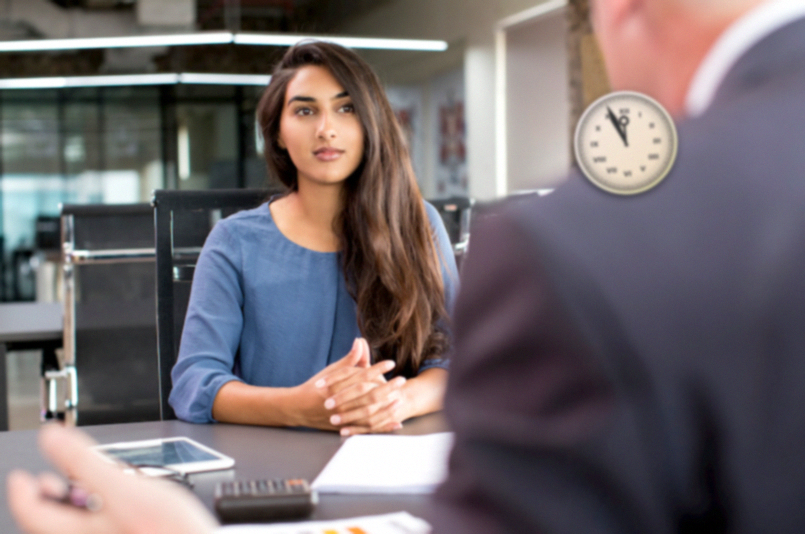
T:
11:56
